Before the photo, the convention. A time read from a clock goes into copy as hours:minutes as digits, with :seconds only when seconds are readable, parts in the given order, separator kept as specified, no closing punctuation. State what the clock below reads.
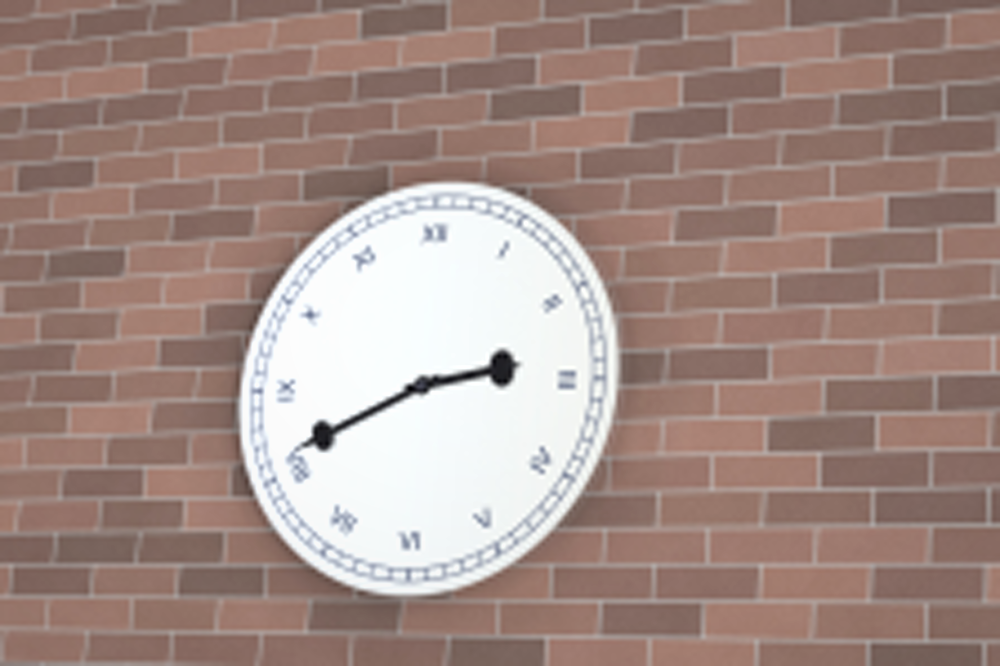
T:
2:41
